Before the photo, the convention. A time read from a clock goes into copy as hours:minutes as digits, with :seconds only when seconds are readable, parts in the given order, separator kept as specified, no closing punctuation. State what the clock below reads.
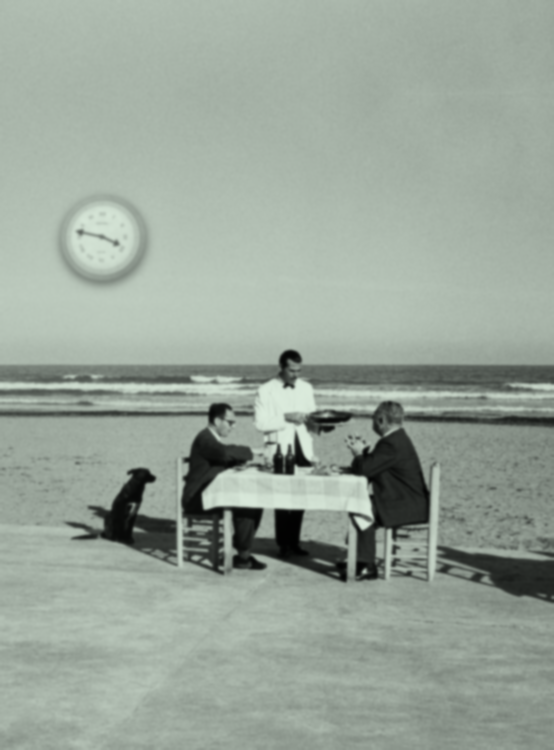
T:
3:47
